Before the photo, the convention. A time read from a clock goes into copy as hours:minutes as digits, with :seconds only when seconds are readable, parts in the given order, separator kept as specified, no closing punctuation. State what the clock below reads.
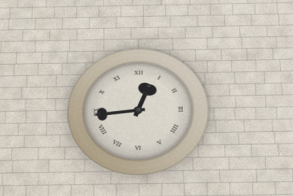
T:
12:44
